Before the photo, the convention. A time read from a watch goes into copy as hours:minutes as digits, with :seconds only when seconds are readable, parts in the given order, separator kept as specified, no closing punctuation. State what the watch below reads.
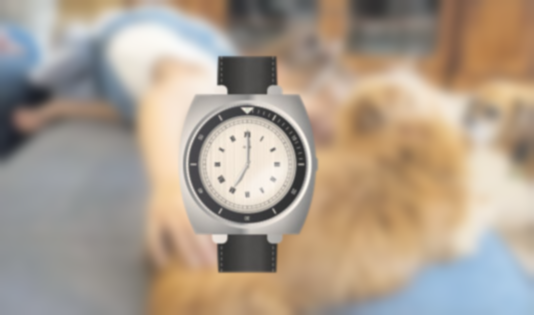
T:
7:00
